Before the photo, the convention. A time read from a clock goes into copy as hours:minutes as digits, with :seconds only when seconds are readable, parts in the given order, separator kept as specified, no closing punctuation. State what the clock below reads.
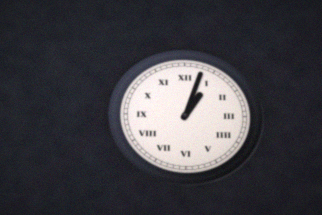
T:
1:03
